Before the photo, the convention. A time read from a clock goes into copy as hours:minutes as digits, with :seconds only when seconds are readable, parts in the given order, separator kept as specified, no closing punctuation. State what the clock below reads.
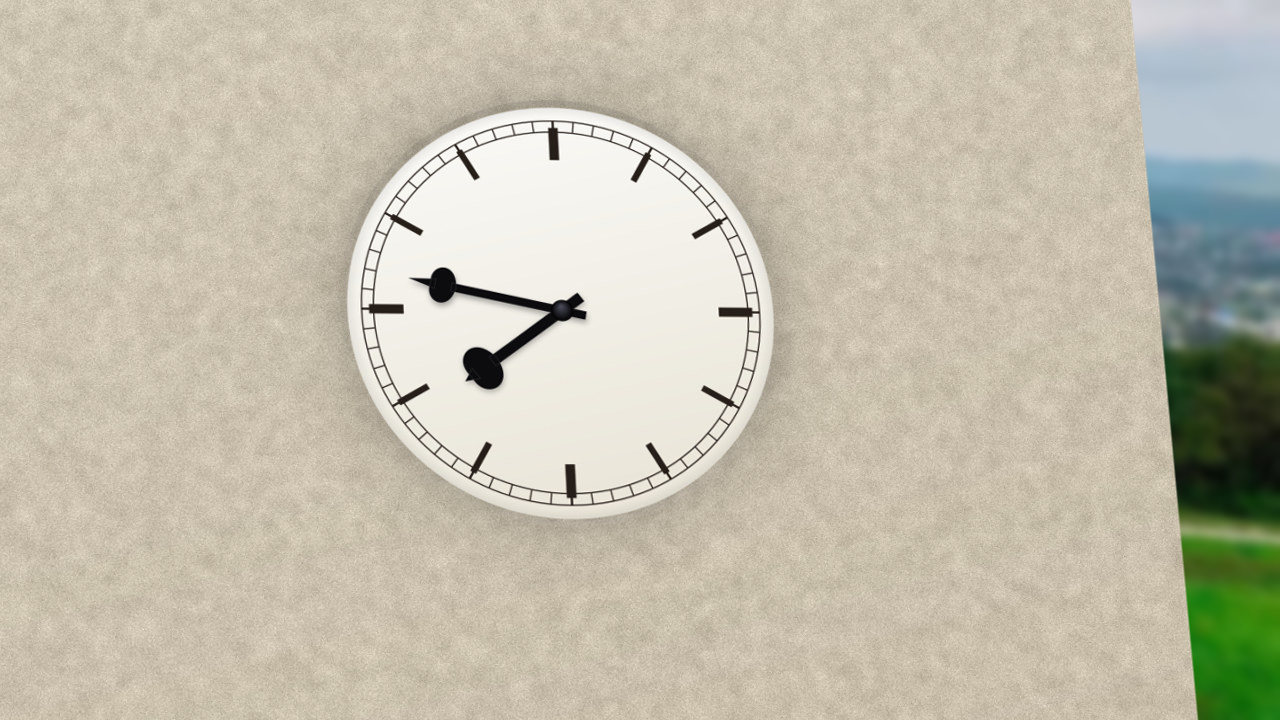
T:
7:47
